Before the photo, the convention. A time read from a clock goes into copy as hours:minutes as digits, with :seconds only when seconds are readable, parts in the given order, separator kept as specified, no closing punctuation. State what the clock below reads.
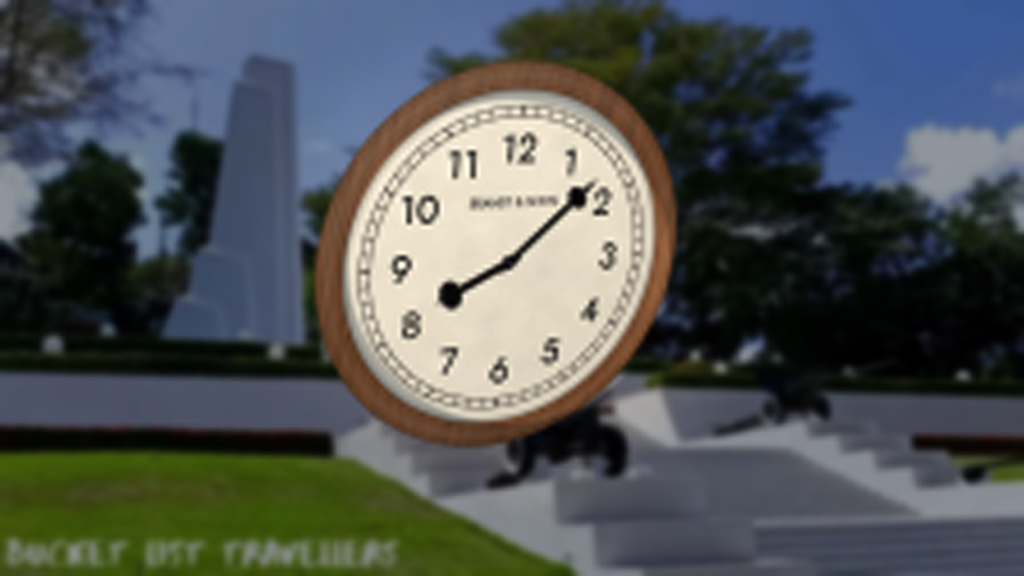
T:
8:08
